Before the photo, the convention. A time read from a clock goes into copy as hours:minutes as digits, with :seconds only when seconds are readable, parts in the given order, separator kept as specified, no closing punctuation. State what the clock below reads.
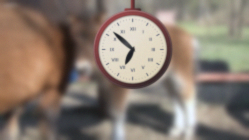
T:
6:52
